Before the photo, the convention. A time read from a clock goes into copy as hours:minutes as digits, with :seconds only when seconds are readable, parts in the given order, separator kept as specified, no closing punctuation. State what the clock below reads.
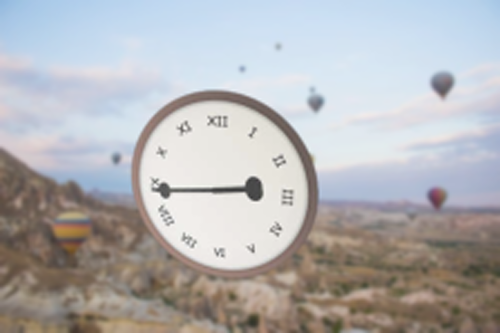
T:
2:44
